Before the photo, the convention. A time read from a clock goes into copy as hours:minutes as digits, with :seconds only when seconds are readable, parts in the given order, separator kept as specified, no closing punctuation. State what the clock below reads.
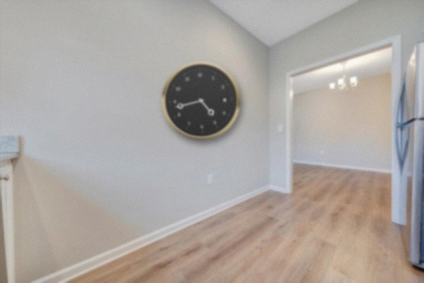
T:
4:43
